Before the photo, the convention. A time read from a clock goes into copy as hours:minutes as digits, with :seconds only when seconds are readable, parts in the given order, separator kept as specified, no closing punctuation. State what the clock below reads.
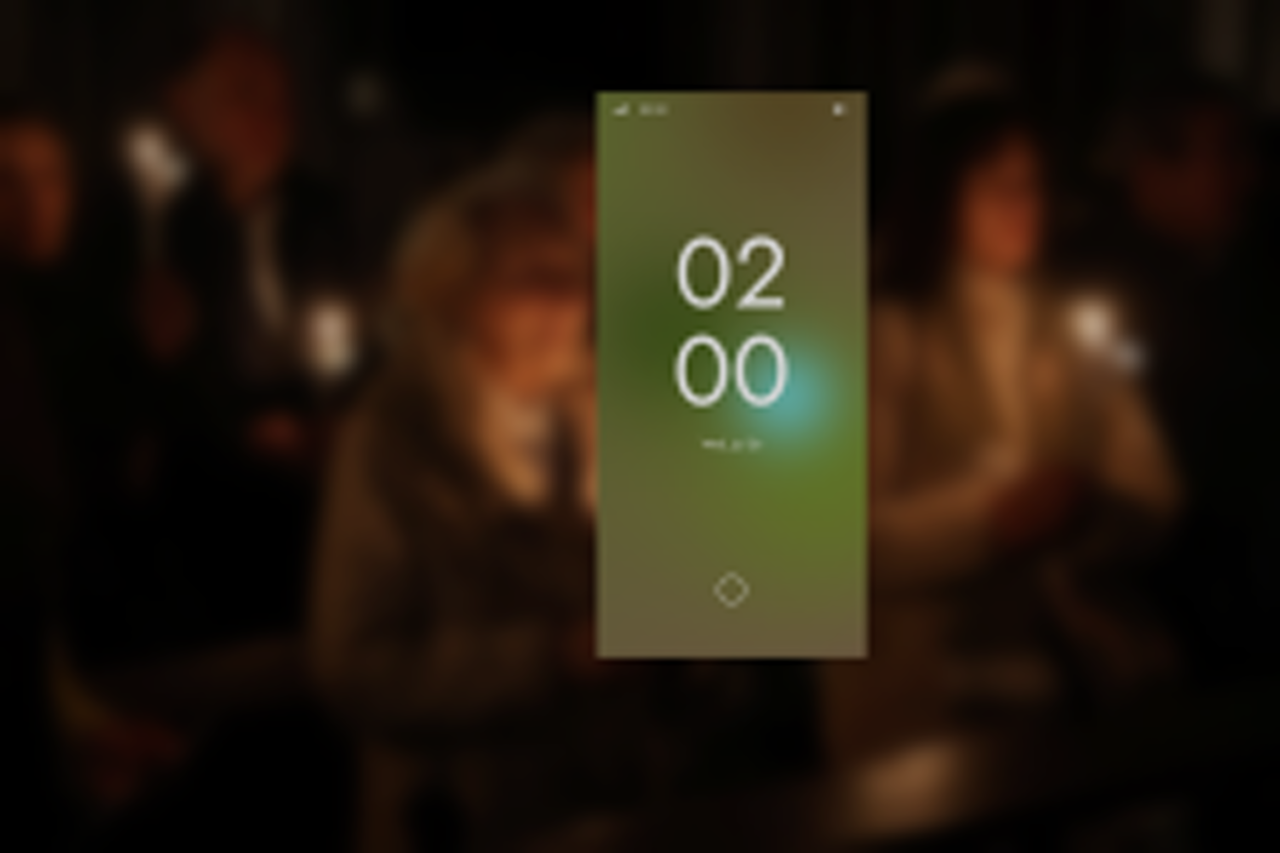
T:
2:00
